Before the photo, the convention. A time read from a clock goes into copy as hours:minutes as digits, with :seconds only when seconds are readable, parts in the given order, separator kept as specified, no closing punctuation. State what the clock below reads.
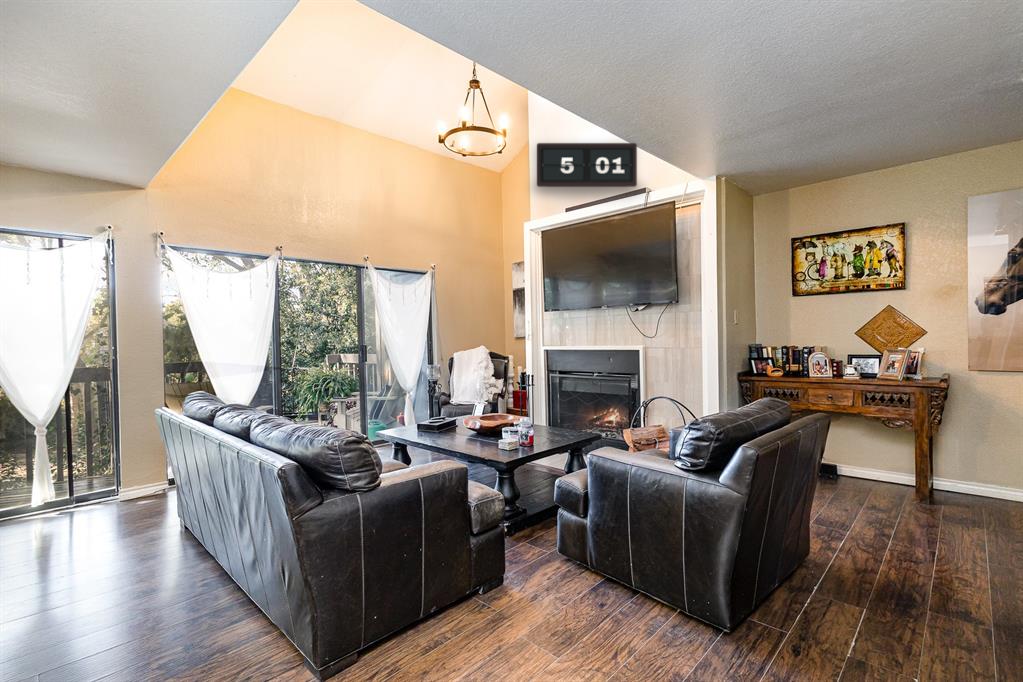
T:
5:01
